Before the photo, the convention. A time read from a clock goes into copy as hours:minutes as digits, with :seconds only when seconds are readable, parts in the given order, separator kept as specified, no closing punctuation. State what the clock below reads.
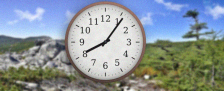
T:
8:06
